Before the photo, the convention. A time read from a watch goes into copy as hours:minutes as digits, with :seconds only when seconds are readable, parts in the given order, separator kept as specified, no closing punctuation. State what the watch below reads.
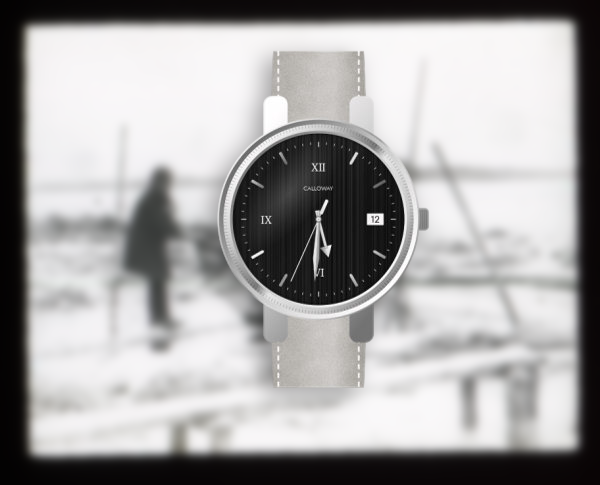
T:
5:30:34
